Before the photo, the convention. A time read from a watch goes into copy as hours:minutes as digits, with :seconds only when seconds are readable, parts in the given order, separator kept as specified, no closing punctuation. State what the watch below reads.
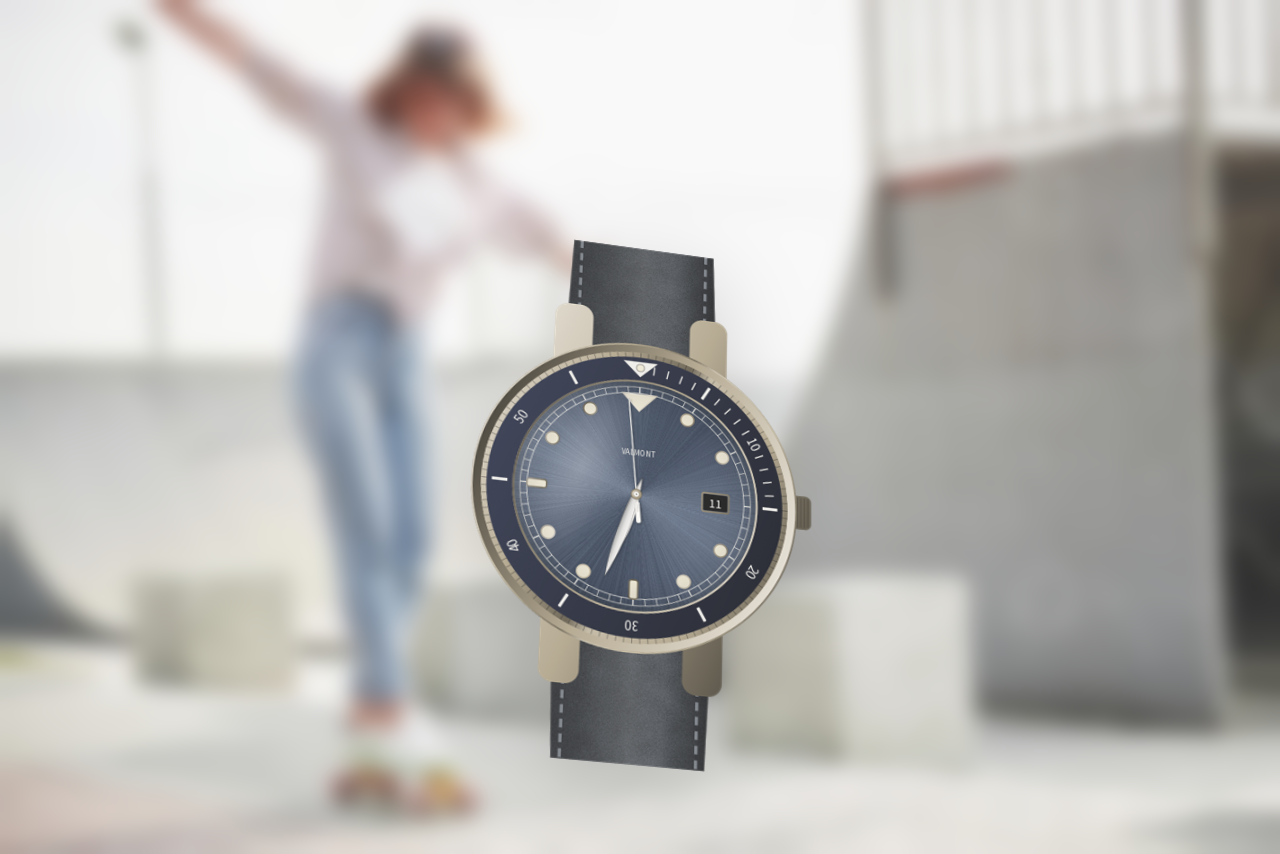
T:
6:32:59
